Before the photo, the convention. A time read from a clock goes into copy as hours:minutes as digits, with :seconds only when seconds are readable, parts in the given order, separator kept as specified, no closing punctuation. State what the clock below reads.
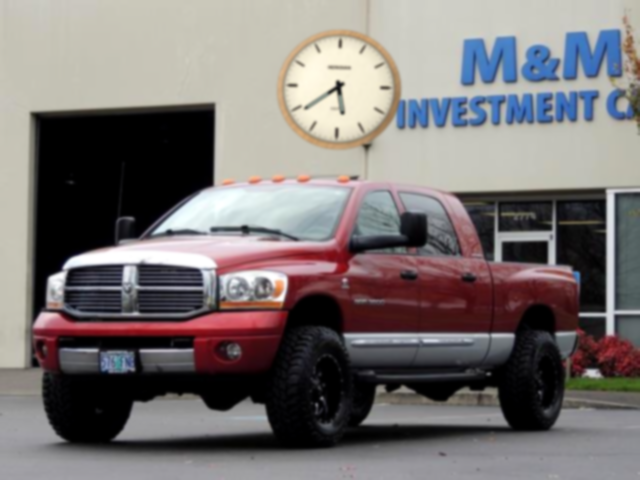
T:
5:39
